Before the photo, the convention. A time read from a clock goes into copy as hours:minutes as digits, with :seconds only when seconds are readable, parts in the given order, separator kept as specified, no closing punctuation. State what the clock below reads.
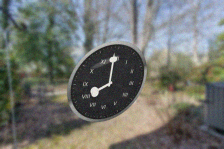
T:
7:59
